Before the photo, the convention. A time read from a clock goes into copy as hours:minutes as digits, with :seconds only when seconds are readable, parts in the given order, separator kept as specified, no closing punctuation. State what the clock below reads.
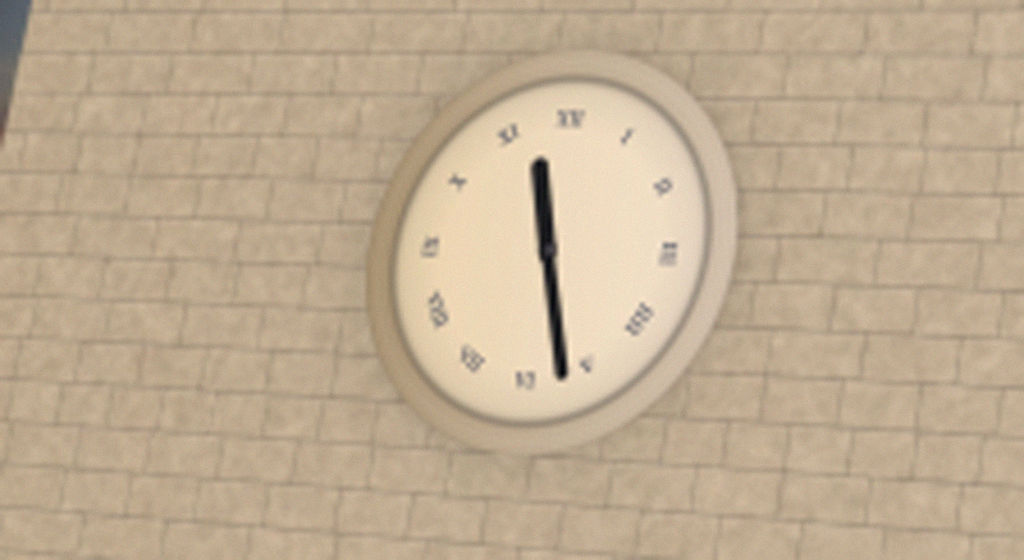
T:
11:27
